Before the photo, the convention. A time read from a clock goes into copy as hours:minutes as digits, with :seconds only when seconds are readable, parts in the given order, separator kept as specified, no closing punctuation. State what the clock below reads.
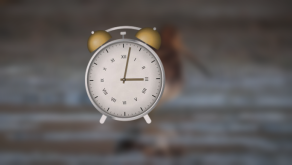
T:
3:02
